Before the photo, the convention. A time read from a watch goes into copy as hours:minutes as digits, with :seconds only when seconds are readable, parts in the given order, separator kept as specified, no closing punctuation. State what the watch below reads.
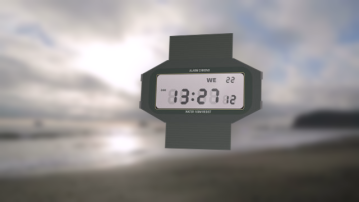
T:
13:27:12
